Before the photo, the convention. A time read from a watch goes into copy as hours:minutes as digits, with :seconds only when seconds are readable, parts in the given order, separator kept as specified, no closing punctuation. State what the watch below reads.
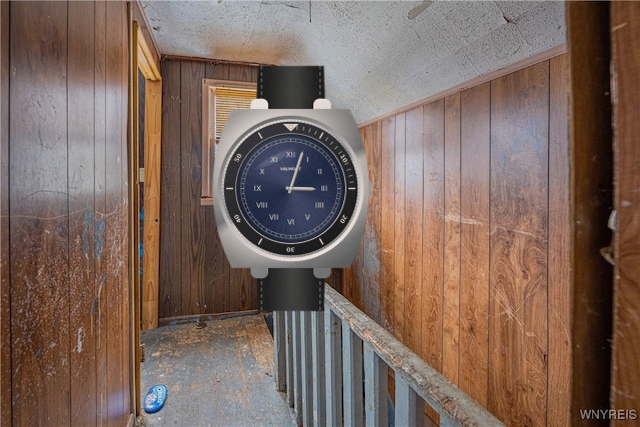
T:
3:03
